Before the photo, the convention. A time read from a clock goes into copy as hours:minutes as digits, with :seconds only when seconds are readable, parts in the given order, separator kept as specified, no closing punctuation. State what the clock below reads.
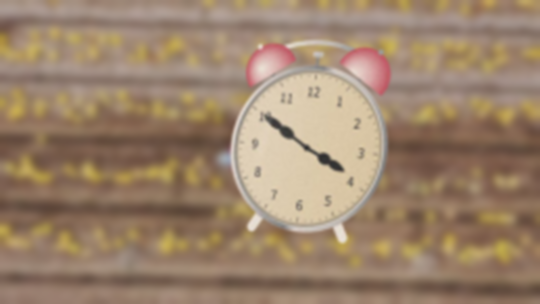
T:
3:50
